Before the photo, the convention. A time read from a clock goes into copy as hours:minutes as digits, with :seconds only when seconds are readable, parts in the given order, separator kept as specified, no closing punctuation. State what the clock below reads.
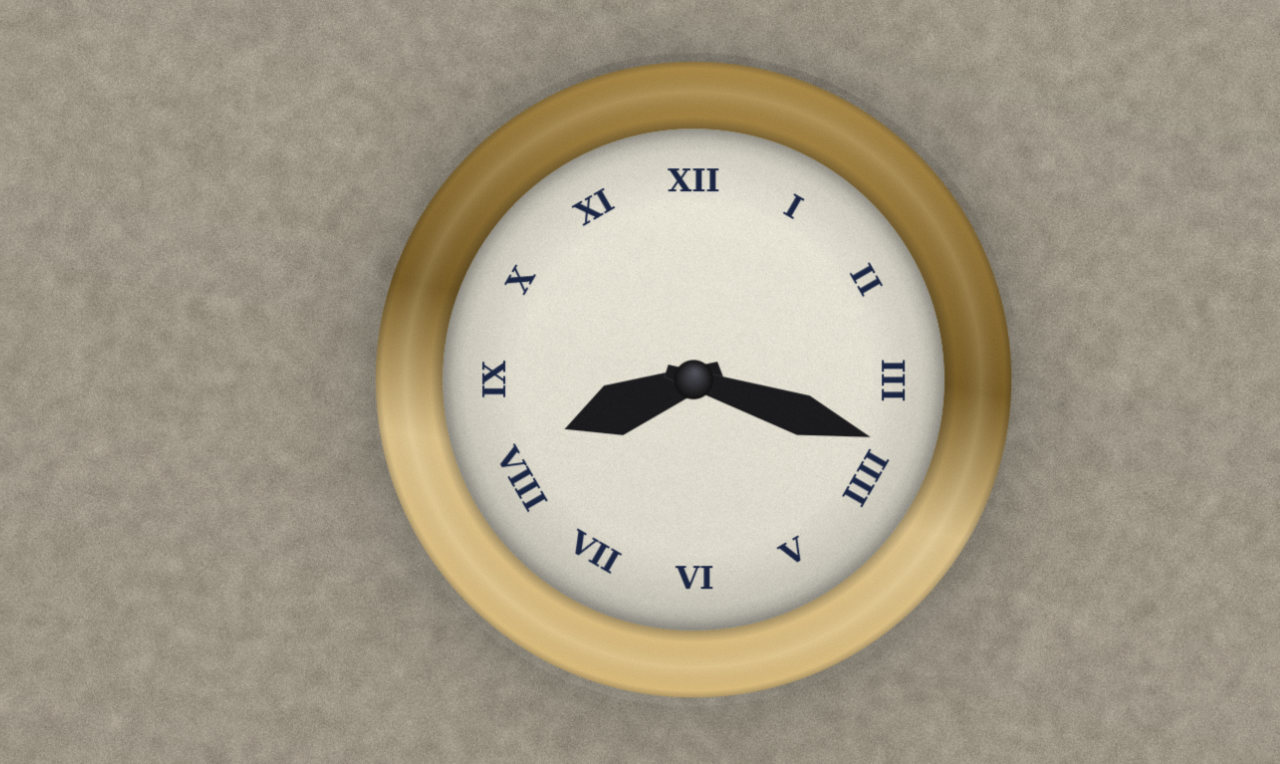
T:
8:18
